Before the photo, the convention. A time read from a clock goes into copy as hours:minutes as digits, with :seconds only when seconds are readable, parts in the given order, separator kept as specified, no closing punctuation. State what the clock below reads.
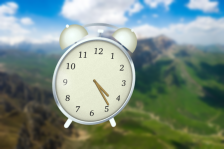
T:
4:24
